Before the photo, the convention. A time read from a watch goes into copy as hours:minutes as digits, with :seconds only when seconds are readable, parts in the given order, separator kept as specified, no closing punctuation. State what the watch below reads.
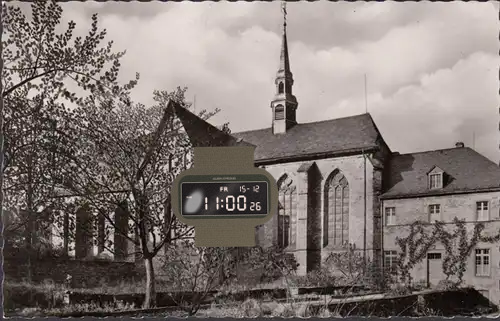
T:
11:00:26
